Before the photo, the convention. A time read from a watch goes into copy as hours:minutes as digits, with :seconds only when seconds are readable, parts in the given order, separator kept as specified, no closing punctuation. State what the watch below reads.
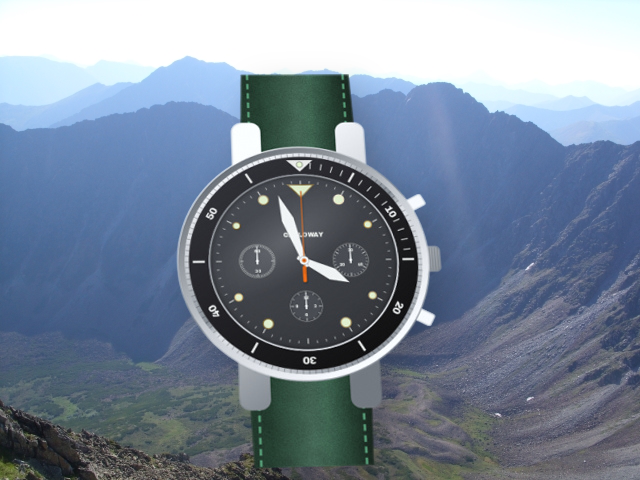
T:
3:57
